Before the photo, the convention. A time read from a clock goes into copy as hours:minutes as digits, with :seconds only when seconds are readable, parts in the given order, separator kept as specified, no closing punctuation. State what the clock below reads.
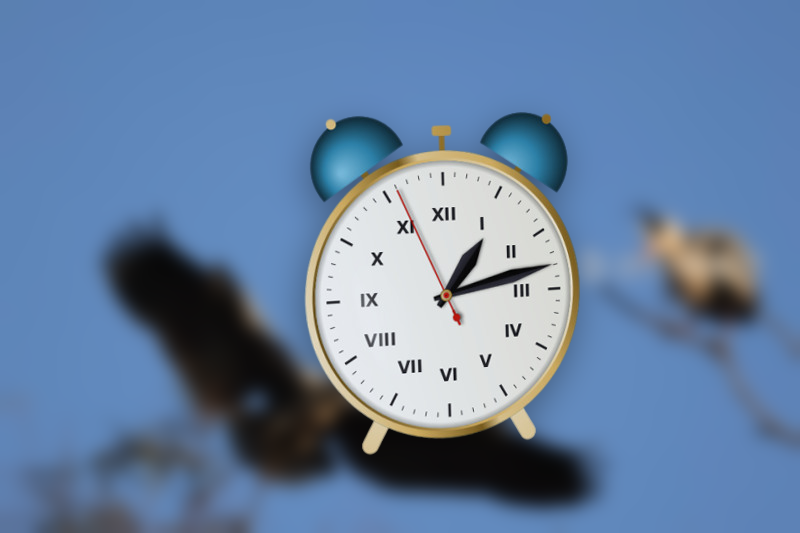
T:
1:12:56
